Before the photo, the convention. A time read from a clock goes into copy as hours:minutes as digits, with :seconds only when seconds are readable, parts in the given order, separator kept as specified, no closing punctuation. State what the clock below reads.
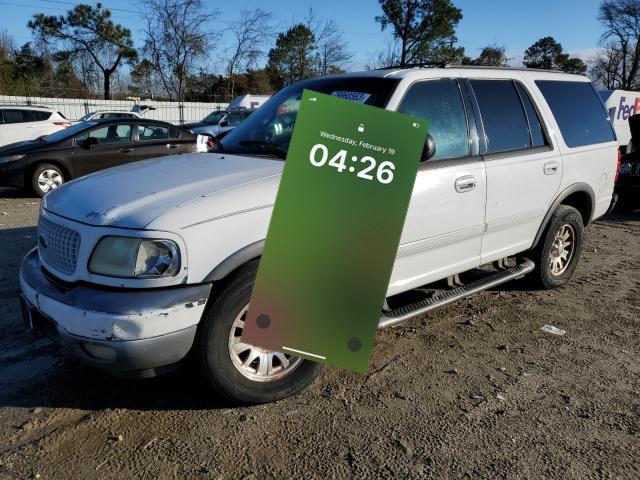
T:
4:26
